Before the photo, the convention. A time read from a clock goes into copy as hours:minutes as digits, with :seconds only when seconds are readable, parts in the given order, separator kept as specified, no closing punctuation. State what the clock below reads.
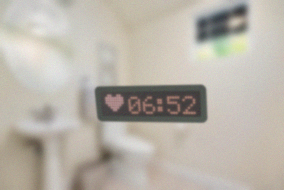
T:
6:52
